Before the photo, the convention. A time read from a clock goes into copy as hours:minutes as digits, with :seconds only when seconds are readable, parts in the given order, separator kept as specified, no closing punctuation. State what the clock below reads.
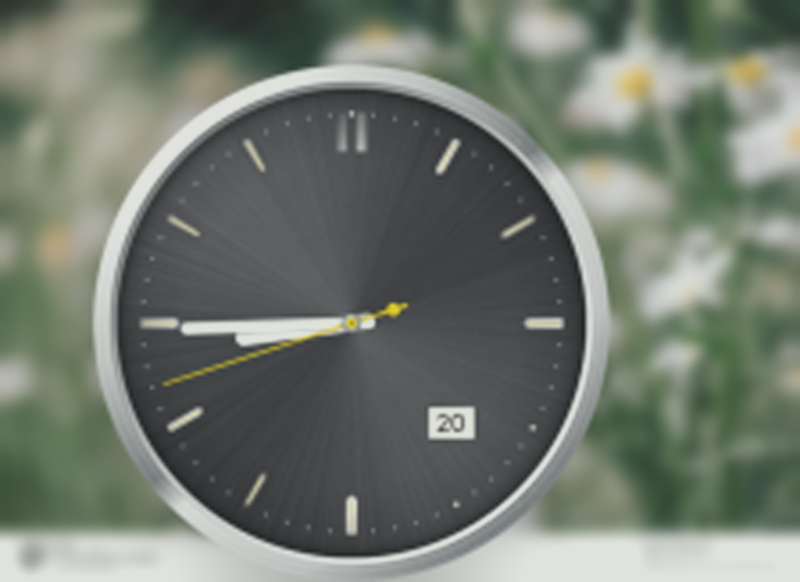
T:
8:44:42
